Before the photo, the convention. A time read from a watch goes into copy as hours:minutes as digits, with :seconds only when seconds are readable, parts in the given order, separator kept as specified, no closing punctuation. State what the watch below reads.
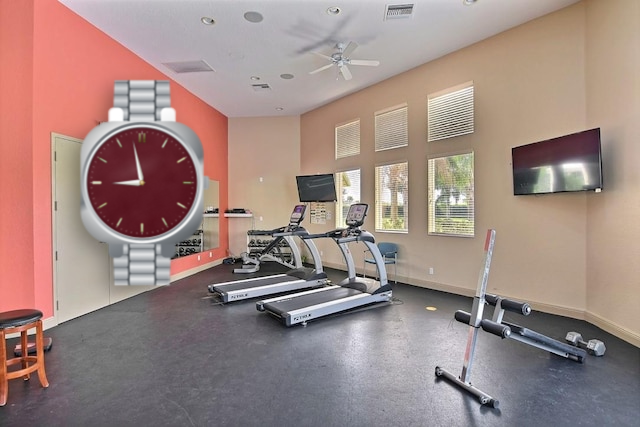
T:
8:58
